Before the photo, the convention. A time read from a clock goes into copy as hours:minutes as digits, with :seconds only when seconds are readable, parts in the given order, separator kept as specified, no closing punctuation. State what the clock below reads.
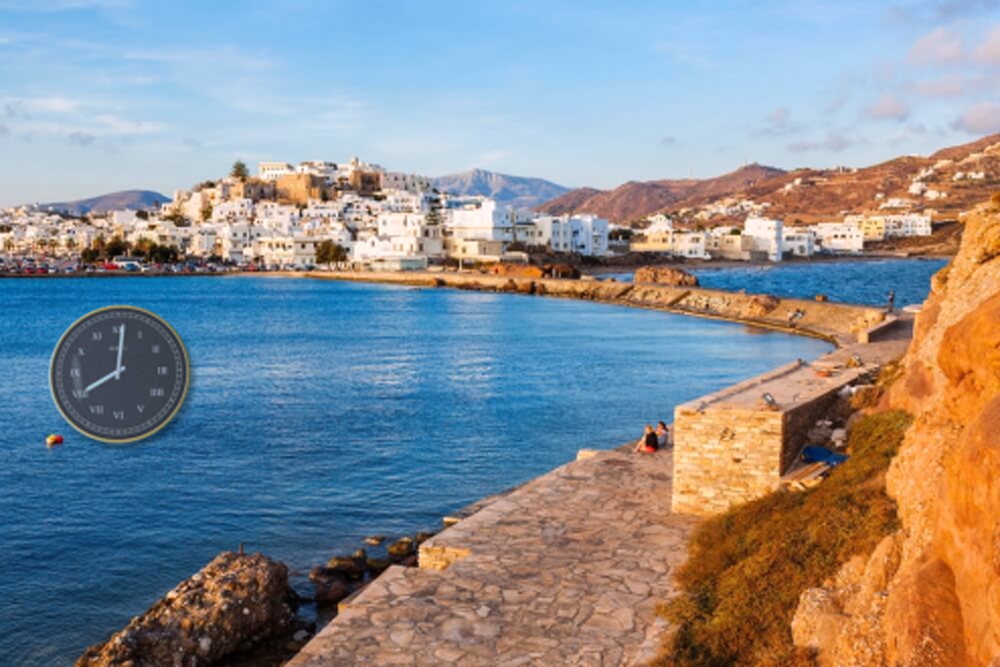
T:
8:01
